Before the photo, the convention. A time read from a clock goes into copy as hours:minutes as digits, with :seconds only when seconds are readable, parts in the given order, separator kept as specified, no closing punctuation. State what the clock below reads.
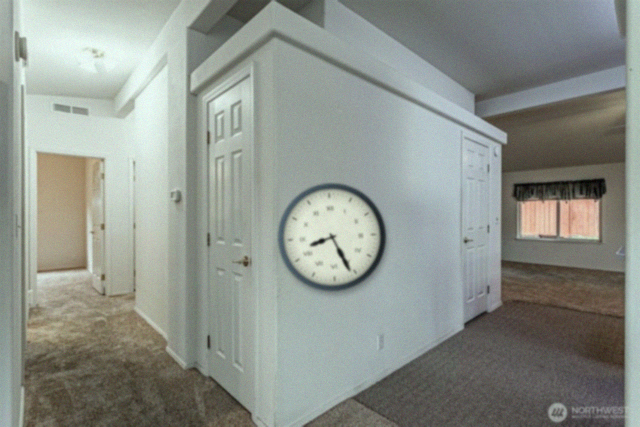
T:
8:26
